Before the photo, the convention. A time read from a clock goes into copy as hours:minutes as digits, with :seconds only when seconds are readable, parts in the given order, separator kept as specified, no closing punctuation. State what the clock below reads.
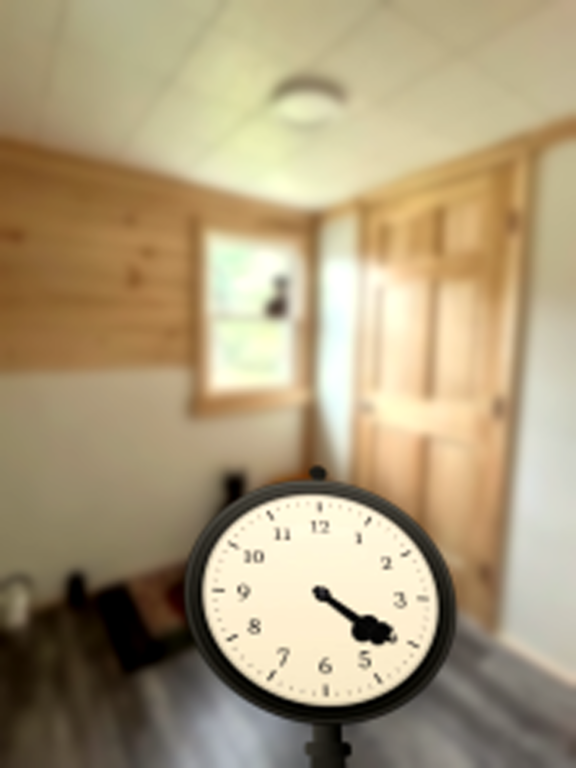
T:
4:21
